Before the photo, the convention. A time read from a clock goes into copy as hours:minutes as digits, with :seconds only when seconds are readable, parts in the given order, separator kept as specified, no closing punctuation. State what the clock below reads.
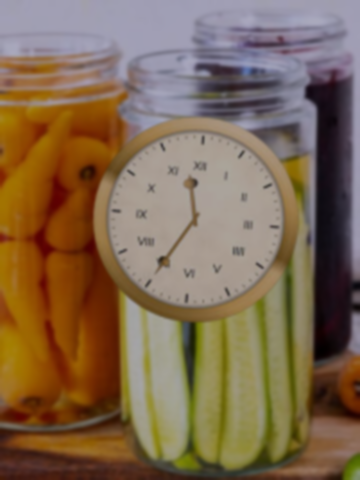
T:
11:35
